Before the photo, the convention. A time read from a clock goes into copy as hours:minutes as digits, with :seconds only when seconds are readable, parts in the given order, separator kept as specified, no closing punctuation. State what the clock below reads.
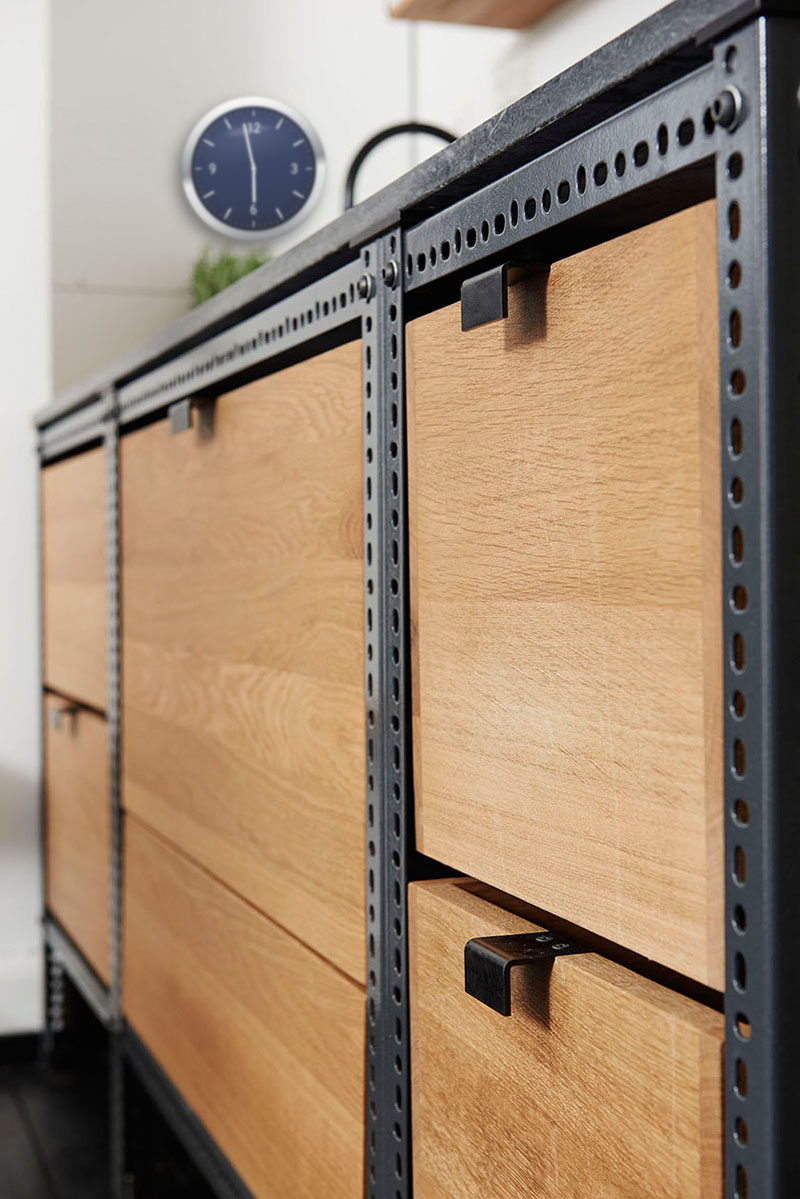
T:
5:58
